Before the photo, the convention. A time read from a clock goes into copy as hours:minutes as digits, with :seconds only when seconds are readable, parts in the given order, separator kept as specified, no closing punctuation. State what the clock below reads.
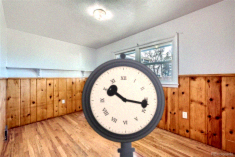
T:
10:17
